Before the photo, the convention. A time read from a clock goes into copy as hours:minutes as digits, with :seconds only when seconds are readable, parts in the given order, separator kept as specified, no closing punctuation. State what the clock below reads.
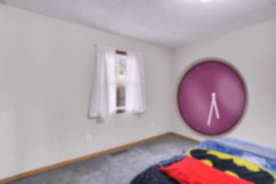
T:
5:32
